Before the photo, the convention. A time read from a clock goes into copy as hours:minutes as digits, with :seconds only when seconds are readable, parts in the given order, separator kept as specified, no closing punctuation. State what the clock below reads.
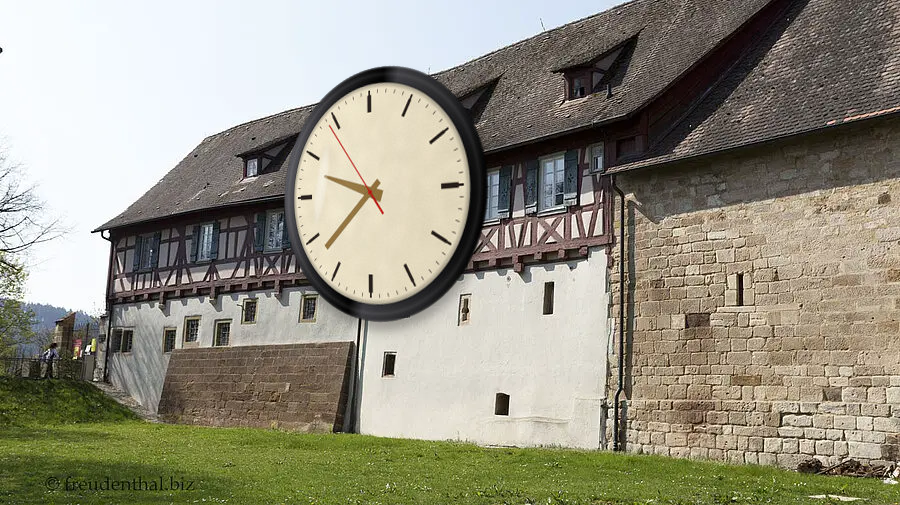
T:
9:37:54
